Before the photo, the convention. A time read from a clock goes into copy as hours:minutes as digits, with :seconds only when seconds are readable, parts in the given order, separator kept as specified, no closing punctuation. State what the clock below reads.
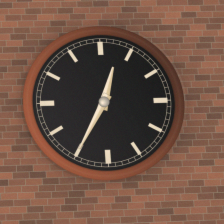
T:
12:35
